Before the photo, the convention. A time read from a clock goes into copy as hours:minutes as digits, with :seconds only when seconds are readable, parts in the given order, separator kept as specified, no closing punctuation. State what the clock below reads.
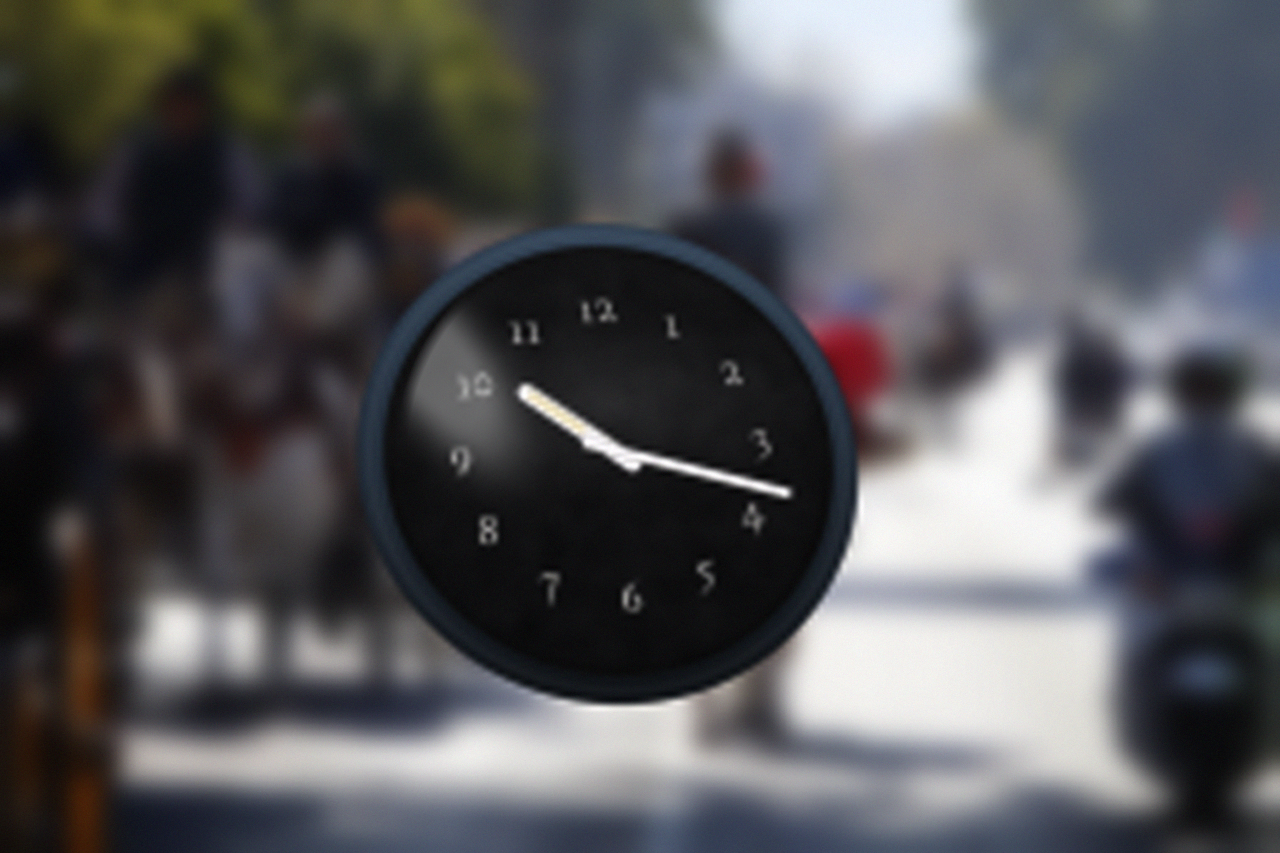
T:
10:18
